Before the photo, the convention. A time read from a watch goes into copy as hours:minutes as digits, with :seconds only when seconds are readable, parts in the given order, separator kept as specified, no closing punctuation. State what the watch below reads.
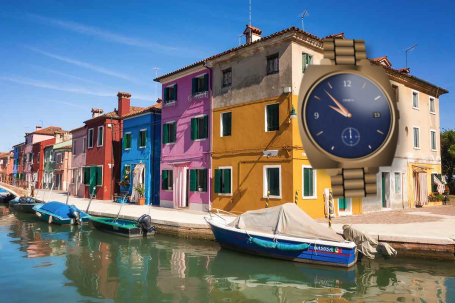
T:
9:53
